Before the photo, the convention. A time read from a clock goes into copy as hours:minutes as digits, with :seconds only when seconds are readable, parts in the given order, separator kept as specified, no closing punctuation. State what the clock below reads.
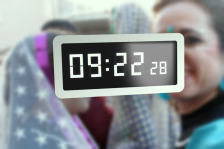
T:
9:22:28
